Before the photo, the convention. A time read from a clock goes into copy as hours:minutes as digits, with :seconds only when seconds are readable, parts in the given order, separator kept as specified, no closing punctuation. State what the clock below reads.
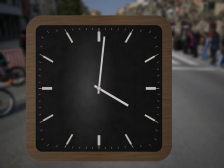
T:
4:01
